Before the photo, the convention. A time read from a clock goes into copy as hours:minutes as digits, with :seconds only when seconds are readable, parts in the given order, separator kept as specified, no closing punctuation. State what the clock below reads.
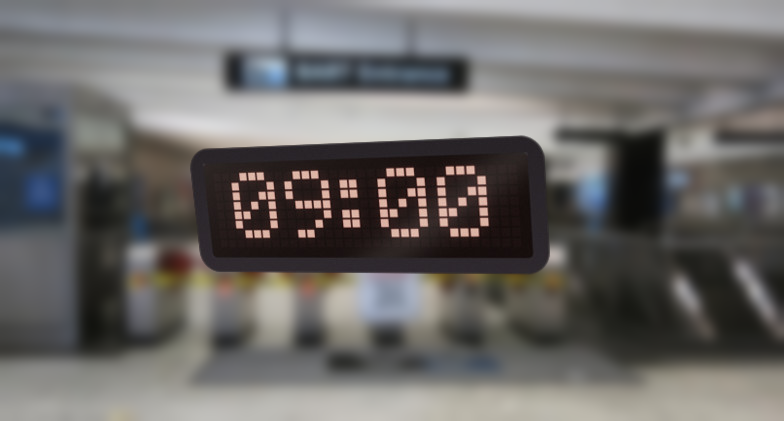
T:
9:00
